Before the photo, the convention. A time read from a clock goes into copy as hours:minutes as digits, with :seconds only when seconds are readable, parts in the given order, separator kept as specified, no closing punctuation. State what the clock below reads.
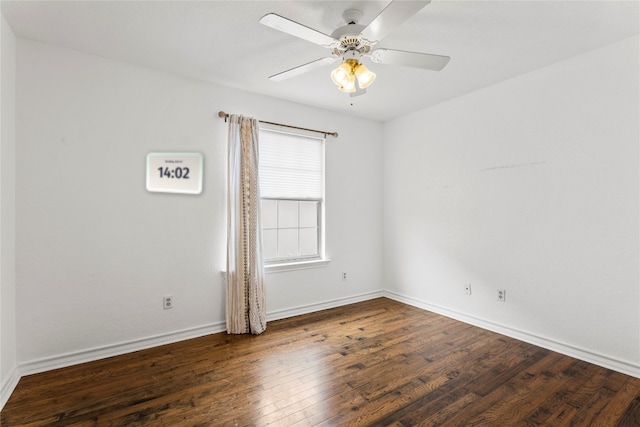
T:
14:02
